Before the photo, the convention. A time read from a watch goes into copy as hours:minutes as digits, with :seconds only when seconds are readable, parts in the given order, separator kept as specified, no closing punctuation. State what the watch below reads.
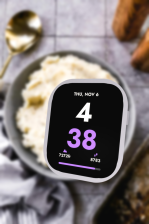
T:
4:38
